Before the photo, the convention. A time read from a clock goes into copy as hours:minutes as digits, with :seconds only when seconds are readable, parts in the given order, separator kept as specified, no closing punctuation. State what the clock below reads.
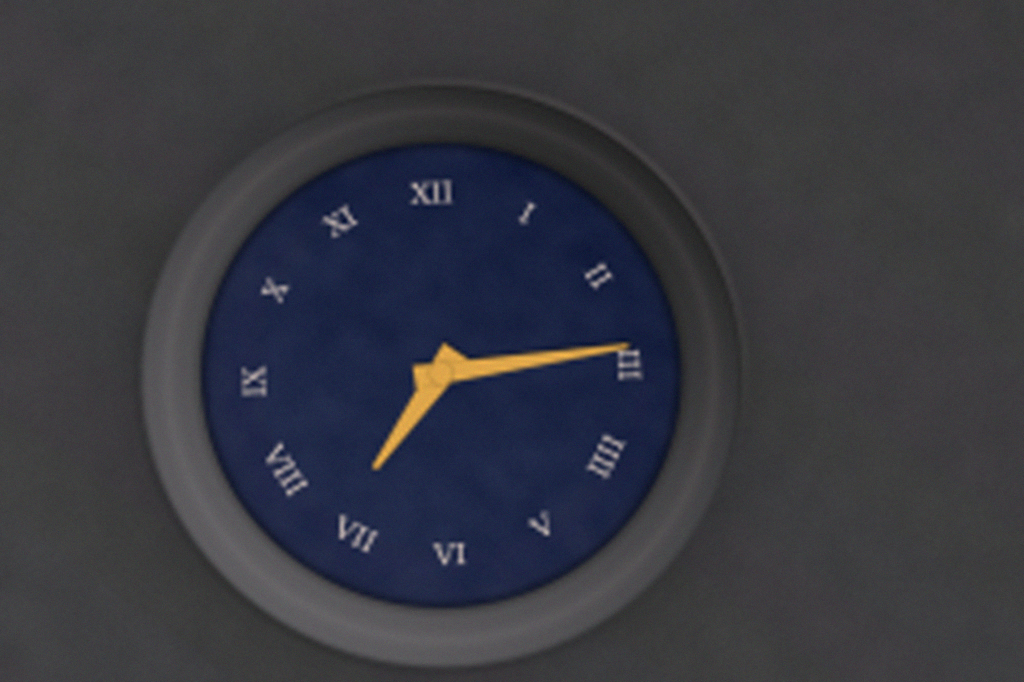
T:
7:14
